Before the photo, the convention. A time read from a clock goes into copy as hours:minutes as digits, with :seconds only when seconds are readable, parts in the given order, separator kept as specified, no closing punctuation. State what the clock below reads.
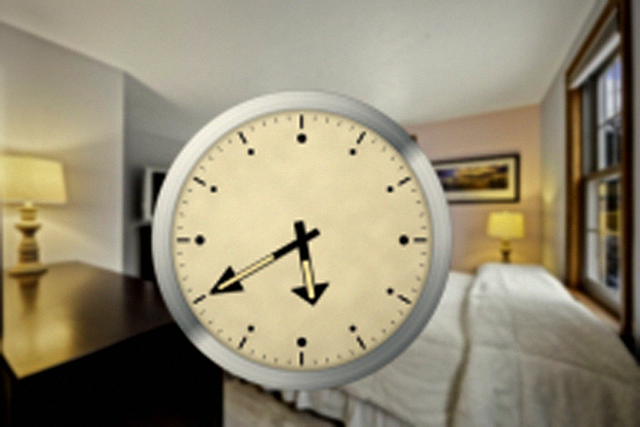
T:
5:40
